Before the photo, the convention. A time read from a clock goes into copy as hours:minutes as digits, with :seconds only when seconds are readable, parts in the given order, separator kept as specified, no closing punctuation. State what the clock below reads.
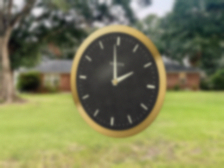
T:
1:59
